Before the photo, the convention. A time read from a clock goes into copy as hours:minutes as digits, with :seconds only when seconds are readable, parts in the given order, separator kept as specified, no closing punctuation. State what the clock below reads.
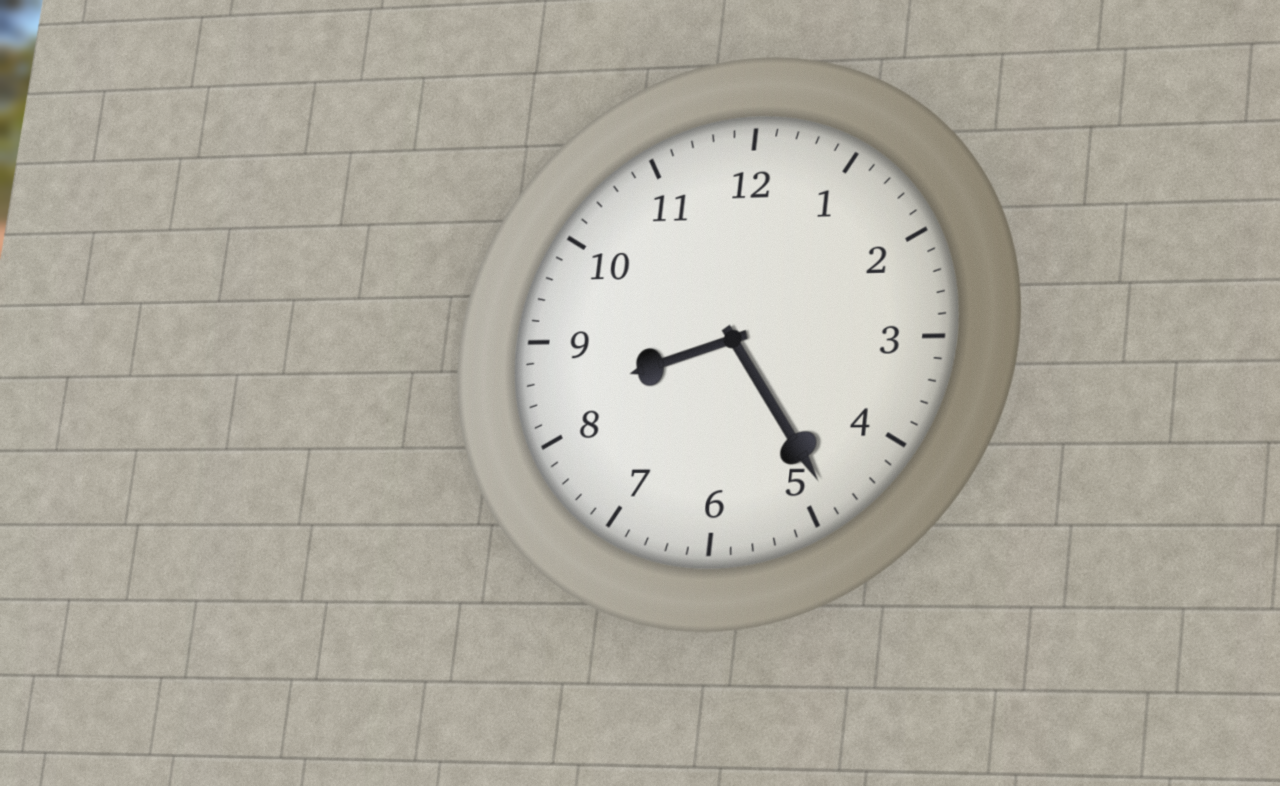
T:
8:24
